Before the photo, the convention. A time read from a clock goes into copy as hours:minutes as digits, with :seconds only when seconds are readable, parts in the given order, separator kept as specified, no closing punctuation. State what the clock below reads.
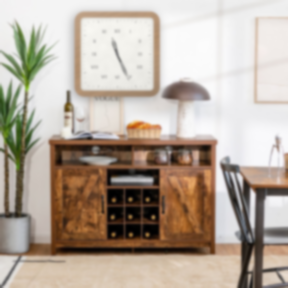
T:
11:26
